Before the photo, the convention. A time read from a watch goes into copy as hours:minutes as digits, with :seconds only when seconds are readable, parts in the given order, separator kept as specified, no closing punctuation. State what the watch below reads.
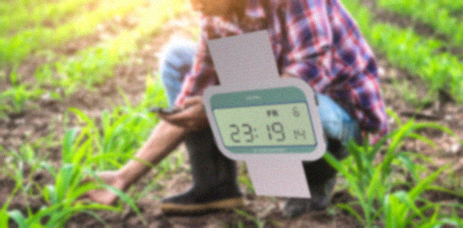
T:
23:19:14
